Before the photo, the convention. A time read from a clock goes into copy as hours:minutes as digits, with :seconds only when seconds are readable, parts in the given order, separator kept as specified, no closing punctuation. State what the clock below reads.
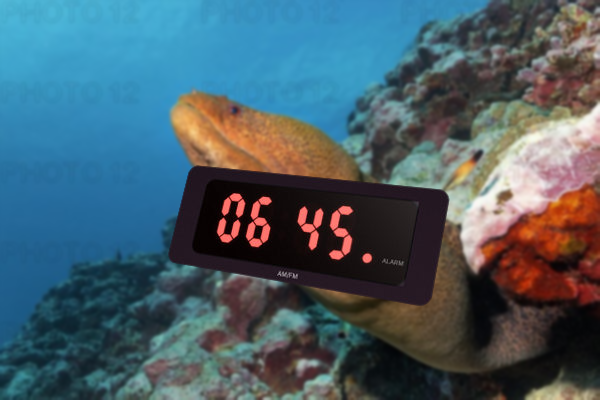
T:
6:45
